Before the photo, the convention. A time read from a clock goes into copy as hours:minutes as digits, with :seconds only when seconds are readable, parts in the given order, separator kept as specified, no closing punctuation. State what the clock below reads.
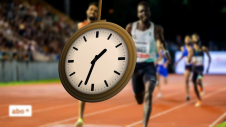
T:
1:33
